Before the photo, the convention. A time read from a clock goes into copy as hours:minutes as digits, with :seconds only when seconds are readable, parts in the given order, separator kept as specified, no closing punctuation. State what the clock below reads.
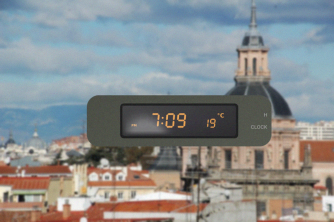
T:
7:09
